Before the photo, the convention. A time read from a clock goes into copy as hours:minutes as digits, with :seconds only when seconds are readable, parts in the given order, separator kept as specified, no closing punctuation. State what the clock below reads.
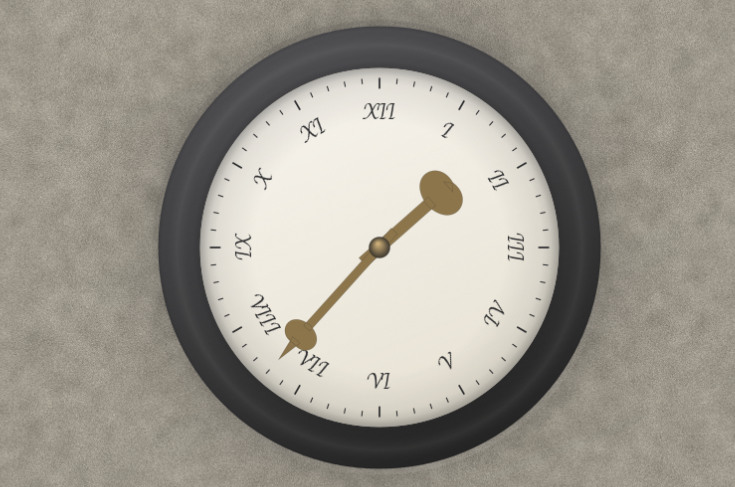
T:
1:37
